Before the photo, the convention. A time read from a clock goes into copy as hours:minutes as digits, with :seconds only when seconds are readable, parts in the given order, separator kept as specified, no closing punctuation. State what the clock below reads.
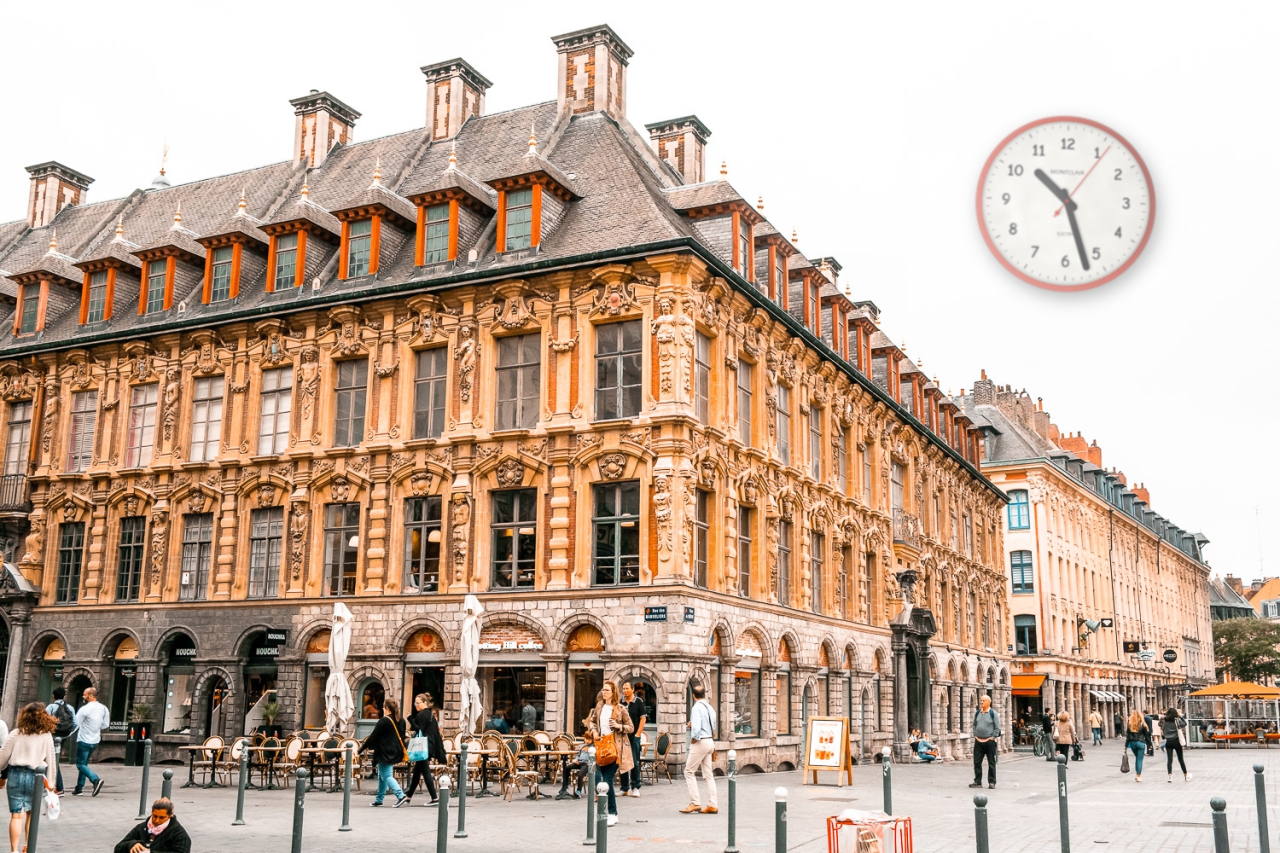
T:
10:27:06
